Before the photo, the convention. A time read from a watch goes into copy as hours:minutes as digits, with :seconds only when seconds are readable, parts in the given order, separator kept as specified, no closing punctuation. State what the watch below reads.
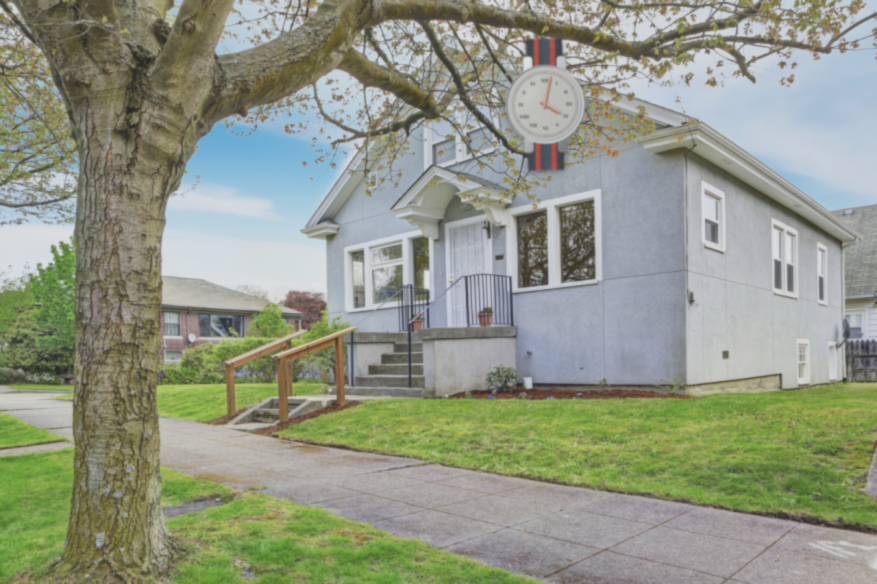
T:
4:02
